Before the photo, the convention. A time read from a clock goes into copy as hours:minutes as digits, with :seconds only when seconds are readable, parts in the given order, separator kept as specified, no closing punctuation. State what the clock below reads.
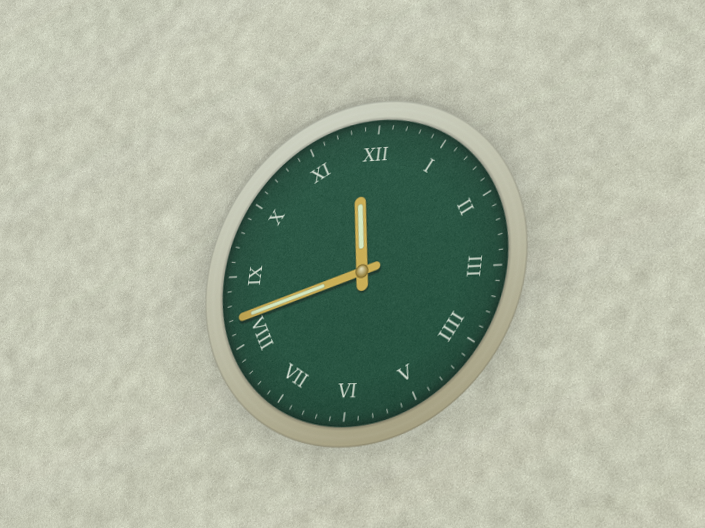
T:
11:42
